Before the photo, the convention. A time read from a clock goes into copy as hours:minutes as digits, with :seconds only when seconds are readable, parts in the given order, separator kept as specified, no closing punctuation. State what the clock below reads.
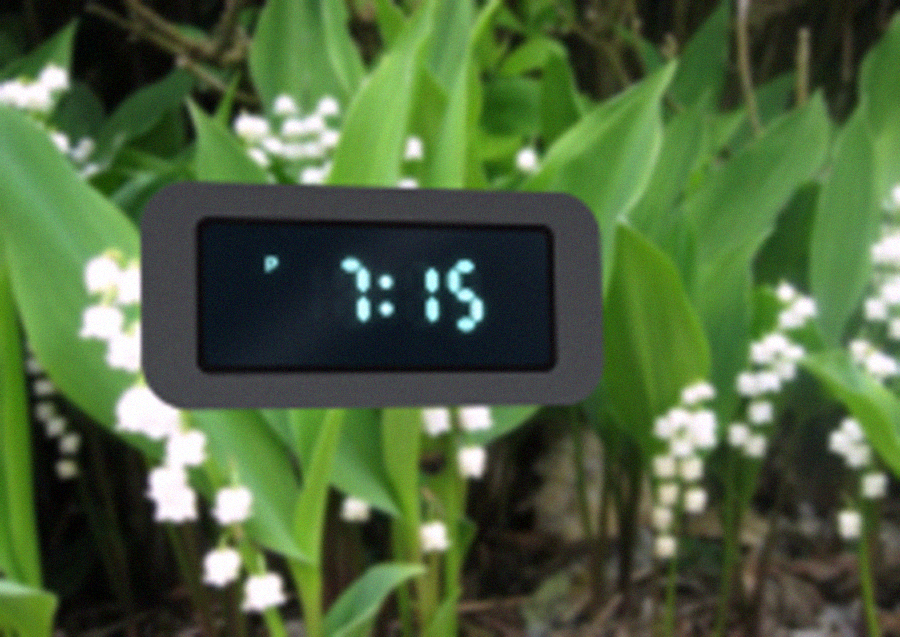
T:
7:15
